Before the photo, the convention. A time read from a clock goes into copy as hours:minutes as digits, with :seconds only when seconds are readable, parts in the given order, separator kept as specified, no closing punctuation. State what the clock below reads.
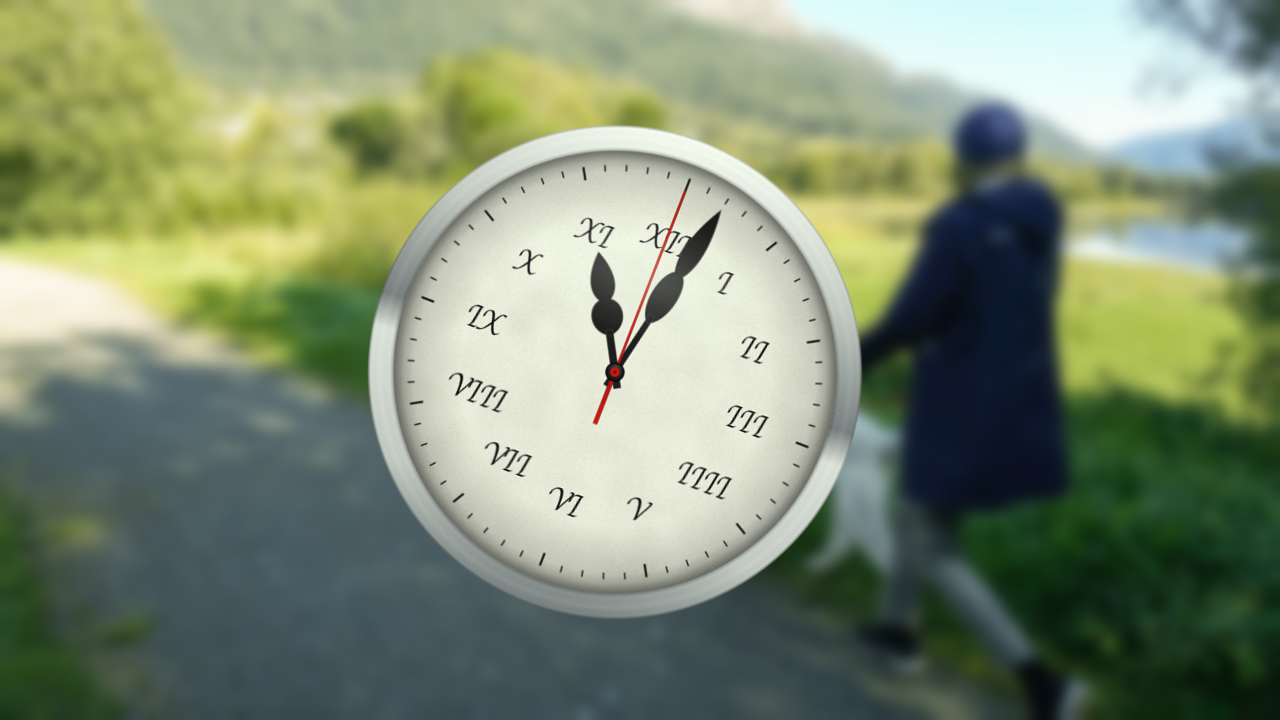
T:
11:02:00
